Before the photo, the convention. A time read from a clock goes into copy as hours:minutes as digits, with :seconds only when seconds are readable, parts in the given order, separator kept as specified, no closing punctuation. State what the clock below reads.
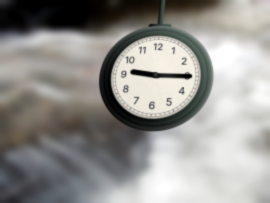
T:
9:15
